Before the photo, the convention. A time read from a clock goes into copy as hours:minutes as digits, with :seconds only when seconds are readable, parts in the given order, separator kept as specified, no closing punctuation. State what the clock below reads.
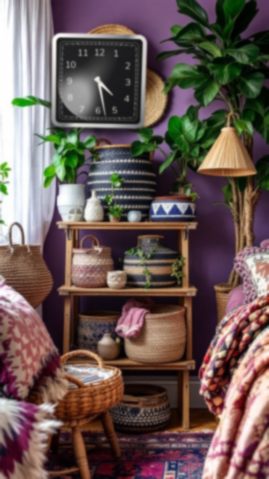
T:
4:28
